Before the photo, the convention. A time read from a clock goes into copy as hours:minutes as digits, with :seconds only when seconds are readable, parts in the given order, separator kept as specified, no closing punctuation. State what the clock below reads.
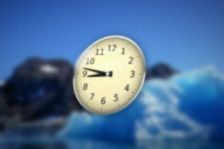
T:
8:47
